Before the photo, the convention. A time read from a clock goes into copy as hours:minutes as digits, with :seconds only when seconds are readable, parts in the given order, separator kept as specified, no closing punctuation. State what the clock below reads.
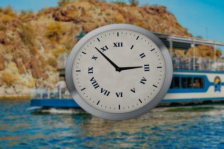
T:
2:53
